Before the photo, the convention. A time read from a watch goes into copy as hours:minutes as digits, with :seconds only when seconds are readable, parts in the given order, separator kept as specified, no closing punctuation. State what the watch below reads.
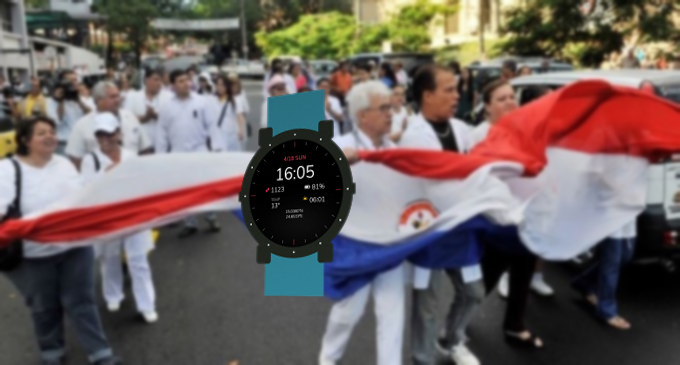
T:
16:05
